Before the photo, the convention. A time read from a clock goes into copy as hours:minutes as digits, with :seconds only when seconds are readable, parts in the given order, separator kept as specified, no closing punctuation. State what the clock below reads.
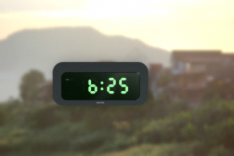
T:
6:25
